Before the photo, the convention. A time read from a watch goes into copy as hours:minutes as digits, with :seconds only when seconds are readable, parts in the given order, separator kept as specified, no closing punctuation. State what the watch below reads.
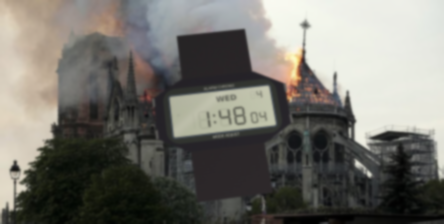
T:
1:48:04
